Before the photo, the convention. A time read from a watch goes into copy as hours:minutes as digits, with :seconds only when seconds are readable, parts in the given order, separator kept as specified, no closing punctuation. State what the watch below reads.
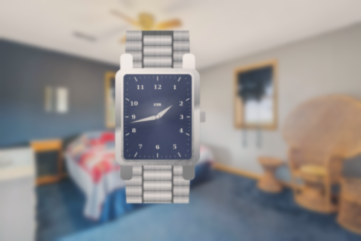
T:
1:43
